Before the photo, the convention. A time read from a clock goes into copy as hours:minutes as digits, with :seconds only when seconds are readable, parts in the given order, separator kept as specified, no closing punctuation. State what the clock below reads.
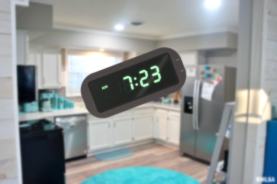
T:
7:23
